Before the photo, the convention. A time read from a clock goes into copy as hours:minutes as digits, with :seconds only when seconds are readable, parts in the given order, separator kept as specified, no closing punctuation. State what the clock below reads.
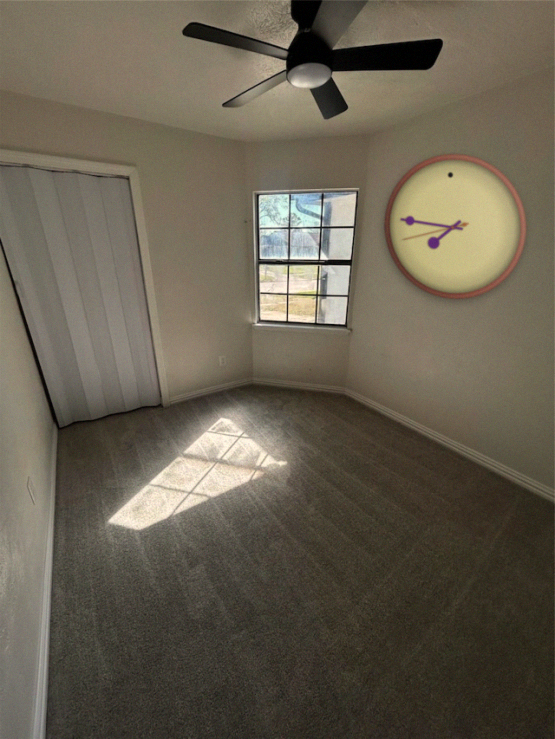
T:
7:46:43
